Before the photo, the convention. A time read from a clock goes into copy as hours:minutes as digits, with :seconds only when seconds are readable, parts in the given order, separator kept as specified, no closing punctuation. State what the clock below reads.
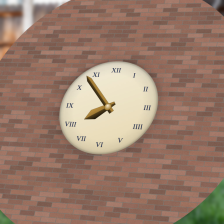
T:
7:53
